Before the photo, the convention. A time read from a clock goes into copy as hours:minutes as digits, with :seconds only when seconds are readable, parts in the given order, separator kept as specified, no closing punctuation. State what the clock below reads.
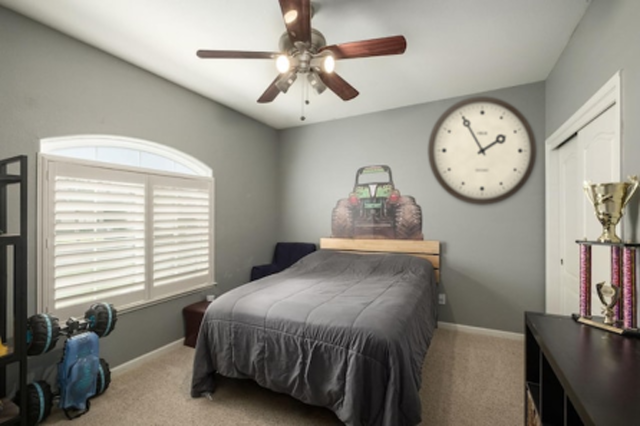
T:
1:55
